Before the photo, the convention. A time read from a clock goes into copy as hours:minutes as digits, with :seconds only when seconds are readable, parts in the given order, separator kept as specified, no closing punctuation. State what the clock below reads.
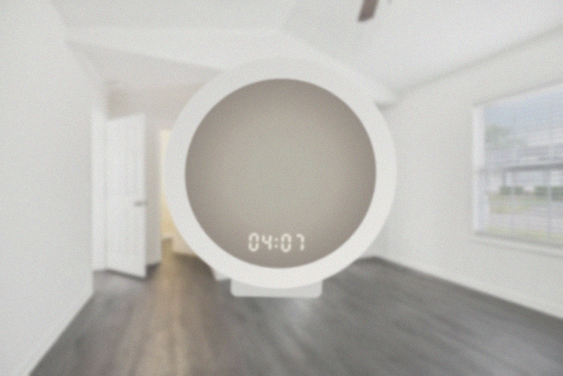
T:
4:07
